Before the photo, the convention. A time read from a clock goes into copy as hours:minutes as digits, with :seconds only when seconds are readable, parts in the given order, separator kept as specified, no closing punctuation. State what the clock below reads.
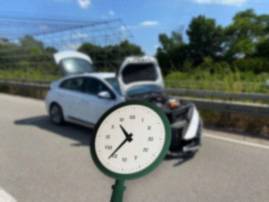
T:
10:36
